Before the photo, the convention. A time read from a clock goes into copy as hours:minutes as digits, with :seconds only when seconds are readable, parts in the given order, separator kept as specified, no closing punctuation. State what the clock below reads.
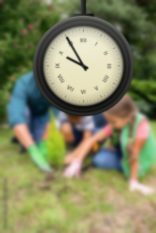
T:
9:55
